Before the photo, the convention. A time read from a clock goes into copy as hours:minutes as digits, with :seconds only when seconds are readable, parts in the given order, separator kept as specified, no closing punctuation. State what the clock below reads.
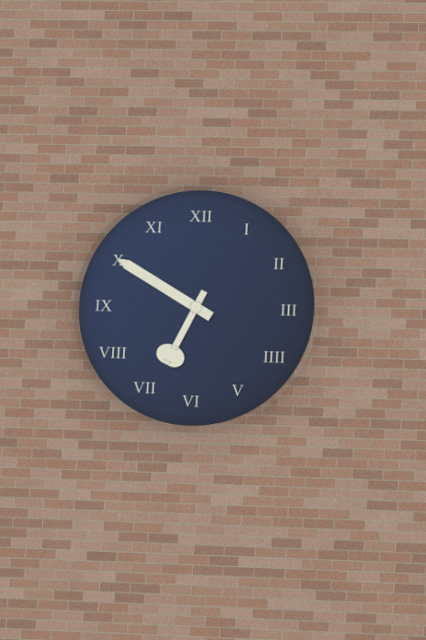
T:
6:50
